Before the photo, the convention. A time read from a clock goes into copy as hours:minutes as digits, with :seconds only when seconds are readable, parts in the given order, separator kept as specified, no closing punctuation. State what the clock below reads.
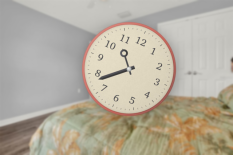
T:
10:38
